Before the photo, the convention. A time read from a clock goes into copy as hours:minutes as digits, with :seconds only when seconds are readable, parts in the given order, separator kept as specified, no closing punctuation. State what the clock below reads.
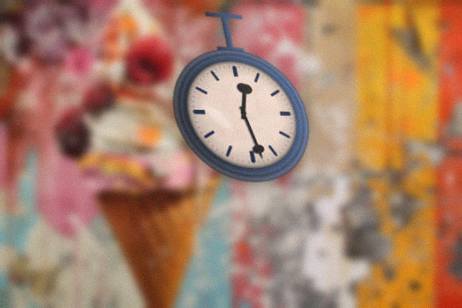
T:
12:28
